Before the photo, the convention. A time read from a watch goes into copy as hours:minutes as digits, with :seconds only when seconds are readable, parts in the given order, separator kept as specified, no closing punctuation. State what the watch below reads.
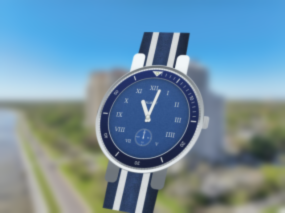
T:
11:02
